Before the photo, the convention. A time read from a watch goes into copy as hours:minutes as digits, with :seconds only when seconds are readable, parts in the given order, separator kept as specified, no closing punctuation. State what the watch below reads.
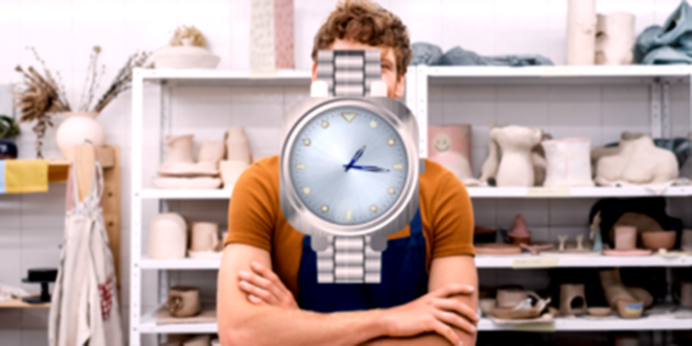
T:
1:16
